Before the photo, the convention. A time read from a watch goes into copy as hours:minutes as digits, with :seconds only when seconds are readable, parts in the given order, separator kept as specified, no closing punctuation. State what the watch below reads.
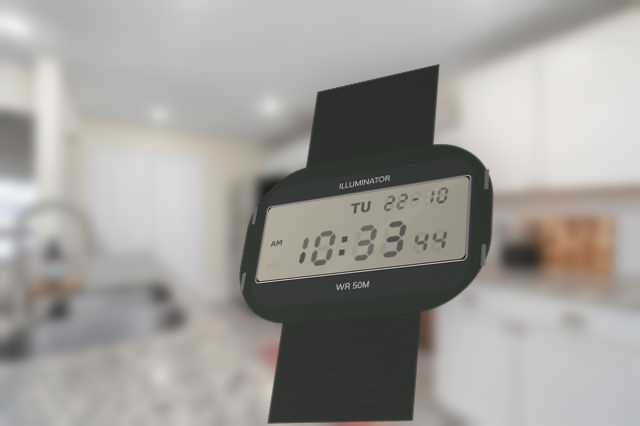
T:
10:33:44
